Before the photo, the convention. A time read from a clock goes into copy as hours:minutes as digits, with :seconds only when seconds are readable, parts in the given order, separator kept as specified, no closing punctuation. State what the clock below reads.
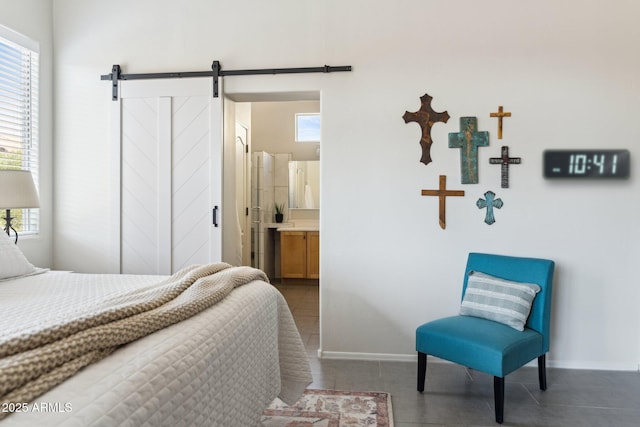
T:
10:41
